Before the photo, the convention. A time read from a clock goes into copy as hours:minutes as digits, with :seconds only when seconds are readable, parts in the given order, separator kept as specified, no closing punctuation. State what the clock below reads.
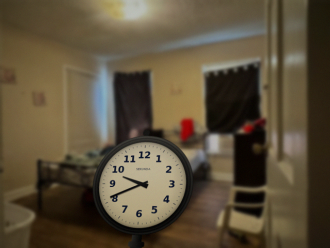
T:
9:41
